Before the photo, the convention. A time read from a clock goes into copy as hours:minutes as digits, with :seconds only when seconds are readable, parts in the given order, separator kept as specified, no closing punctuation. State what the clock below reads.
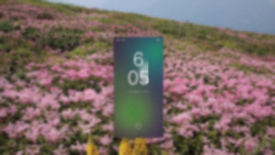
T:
6:05
